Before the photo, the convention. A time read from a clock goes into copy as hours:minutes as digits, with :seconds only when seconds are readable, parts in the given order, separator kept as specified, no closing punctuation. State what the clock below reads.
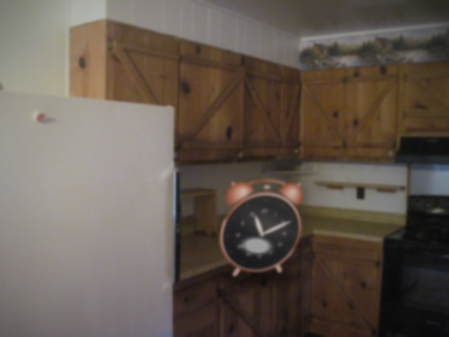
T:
11:11
